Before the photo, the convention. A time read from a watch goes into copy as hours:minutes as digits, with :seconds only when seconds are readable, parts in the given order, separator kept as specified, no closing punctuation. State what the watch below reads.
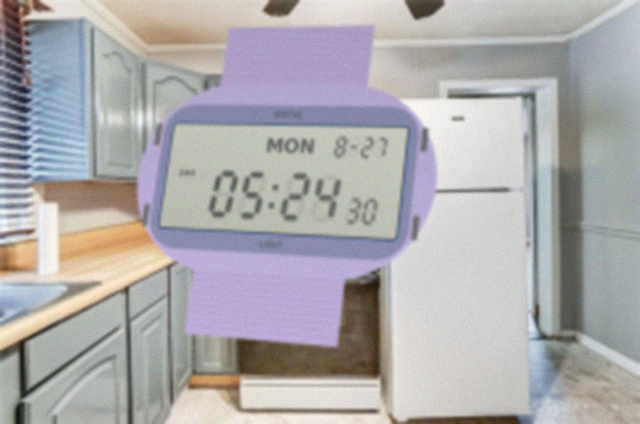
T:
5:24:30
